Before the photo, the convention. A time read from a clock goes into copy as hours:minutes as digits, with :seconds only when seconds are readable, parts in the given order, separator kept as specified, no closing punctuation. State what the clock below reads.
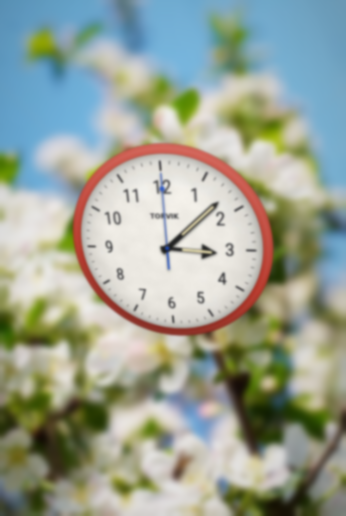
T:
3:08:00
